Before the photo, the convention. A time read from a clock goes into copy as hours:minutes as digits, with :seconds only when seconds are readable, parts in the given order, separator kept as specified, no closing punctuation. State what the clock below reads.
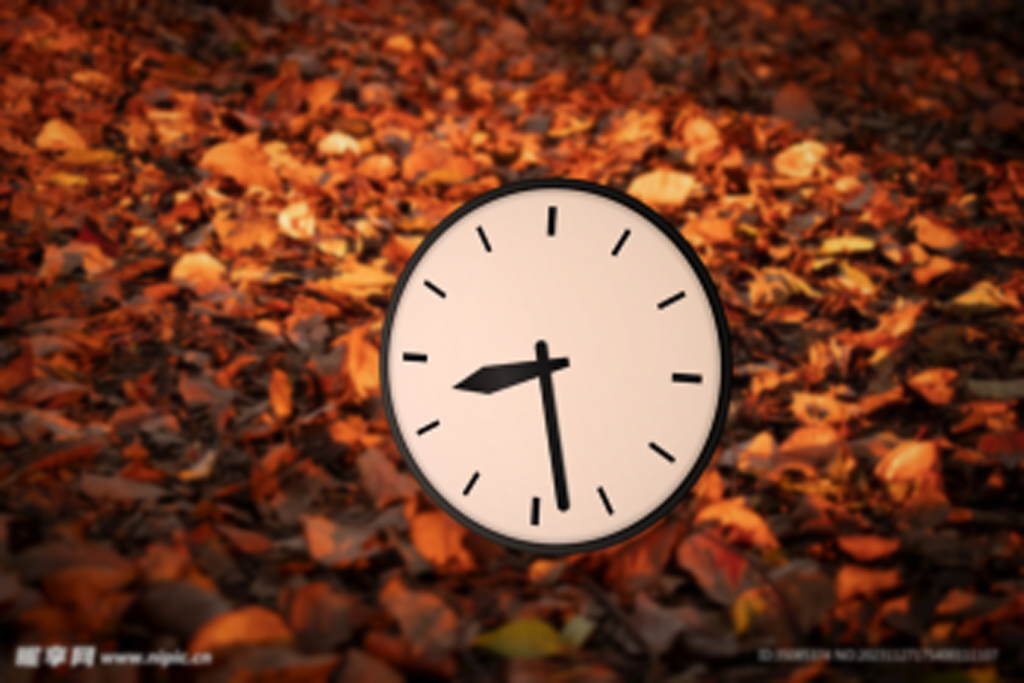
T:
8:28
